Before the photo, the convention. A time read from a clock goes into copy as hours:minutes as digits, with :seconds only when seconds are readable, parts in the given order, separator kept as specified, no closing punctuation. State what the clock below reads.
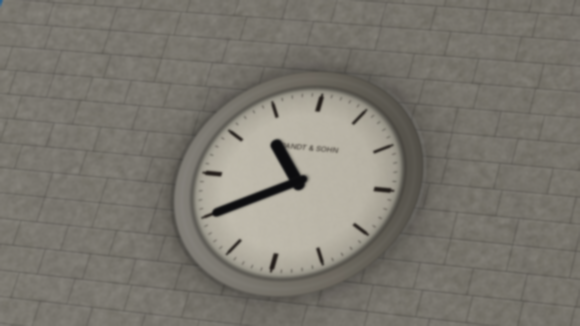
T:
10:40
